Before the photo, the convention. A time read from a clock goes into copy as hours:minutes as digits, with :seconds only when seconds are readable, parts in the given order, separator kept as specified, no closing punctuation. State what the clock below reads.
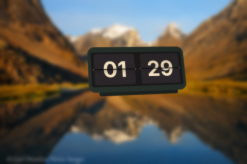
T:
1:29
